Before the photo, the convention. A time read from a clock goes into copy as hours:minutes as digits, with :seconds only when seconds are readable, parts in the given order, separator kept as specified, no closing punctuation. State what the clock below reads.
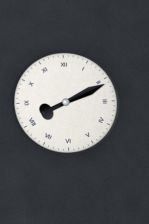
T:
8:11
